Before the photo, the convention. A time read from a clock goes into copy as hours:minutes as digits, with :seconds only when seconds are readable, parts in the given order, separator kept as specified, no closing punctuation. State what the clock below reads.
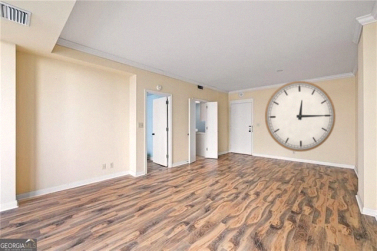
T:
12:15
